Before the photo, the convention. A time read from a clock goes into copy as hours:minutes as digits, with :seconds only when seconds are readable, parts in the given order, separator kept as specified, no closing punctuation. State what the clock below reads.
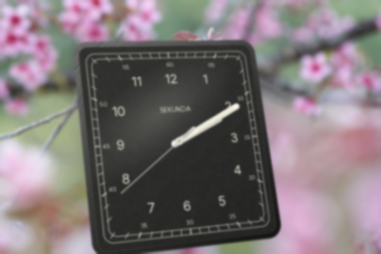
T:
2:10:39
